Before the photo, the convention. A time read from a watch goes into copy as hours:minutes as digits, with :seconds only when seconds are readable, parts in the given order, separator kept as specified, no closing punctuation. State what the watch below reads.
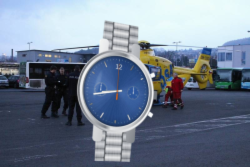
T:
8:43
